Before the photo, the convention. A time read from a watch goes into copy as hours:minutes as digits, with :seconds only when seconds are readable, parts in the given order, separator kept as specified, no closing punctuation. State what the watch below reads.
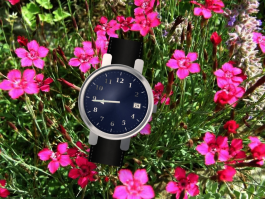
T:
8:44
